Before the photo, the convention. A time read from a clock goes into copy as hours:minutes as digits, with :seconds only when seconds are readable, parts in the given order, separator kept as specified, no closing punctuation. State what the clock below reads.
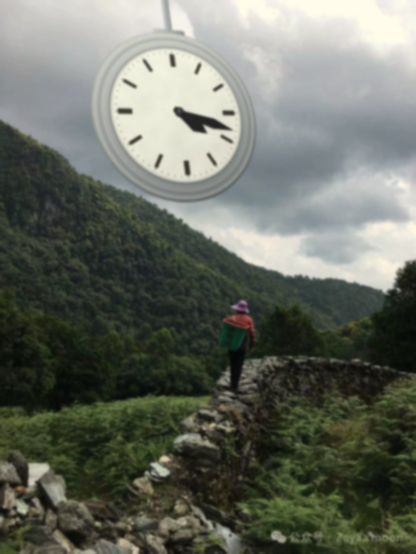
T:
4:18
